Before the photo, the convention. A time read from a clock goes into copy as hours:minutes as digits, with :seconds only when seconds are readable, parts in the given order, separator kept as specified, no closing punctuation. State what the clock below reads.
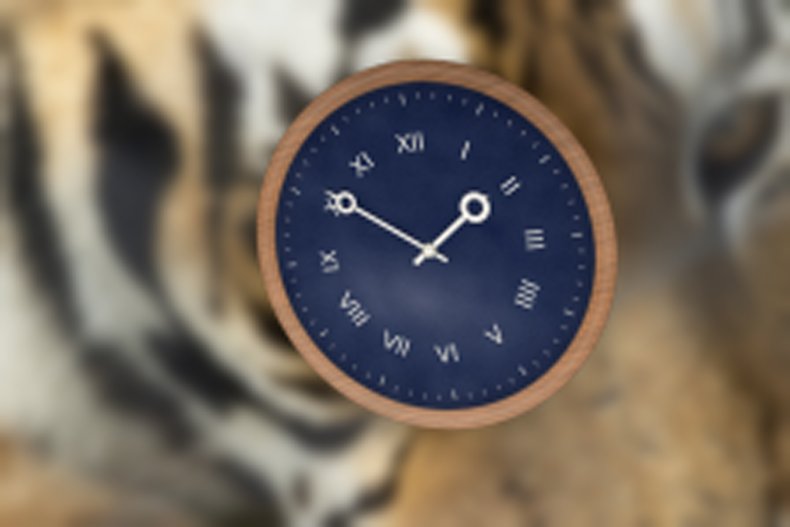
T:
1:51
